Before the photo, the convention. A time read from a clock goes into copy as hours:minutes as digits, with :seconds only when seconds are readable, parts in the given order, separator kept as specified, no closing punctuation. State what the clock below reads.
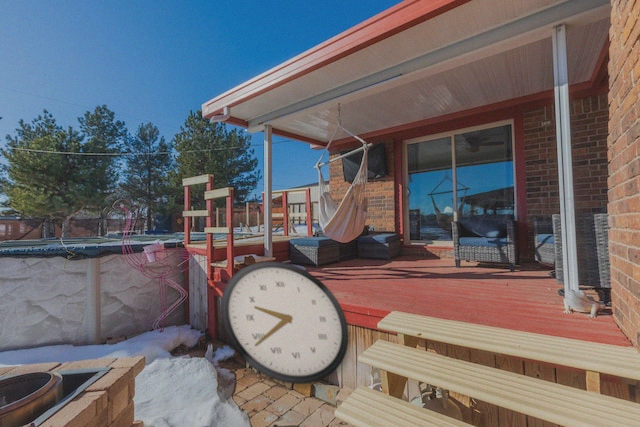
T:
9:39
